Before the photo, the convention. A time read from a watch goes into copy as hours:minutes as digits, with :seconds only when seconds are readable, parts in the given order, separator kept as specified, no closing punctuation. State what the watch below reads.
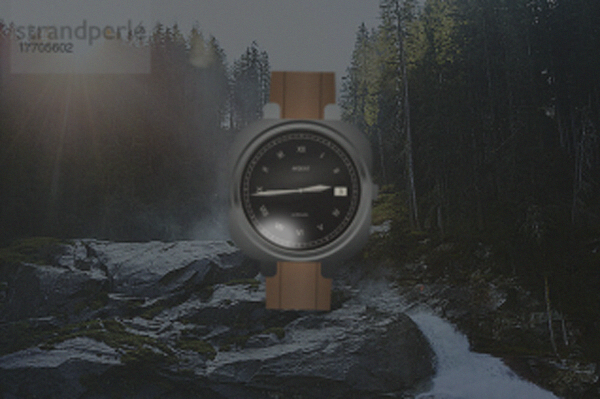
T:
2:44
